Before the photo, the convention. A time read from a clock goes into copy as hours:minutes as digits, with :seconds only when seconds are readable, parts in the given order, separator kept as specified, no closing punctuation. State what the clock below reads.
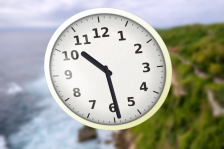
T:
10:29
